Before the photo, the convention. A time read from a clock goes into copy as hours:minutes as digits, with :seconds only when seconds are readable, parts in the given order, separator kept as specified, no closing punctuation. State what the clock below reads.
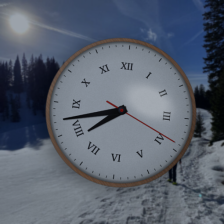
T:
7:42:19
